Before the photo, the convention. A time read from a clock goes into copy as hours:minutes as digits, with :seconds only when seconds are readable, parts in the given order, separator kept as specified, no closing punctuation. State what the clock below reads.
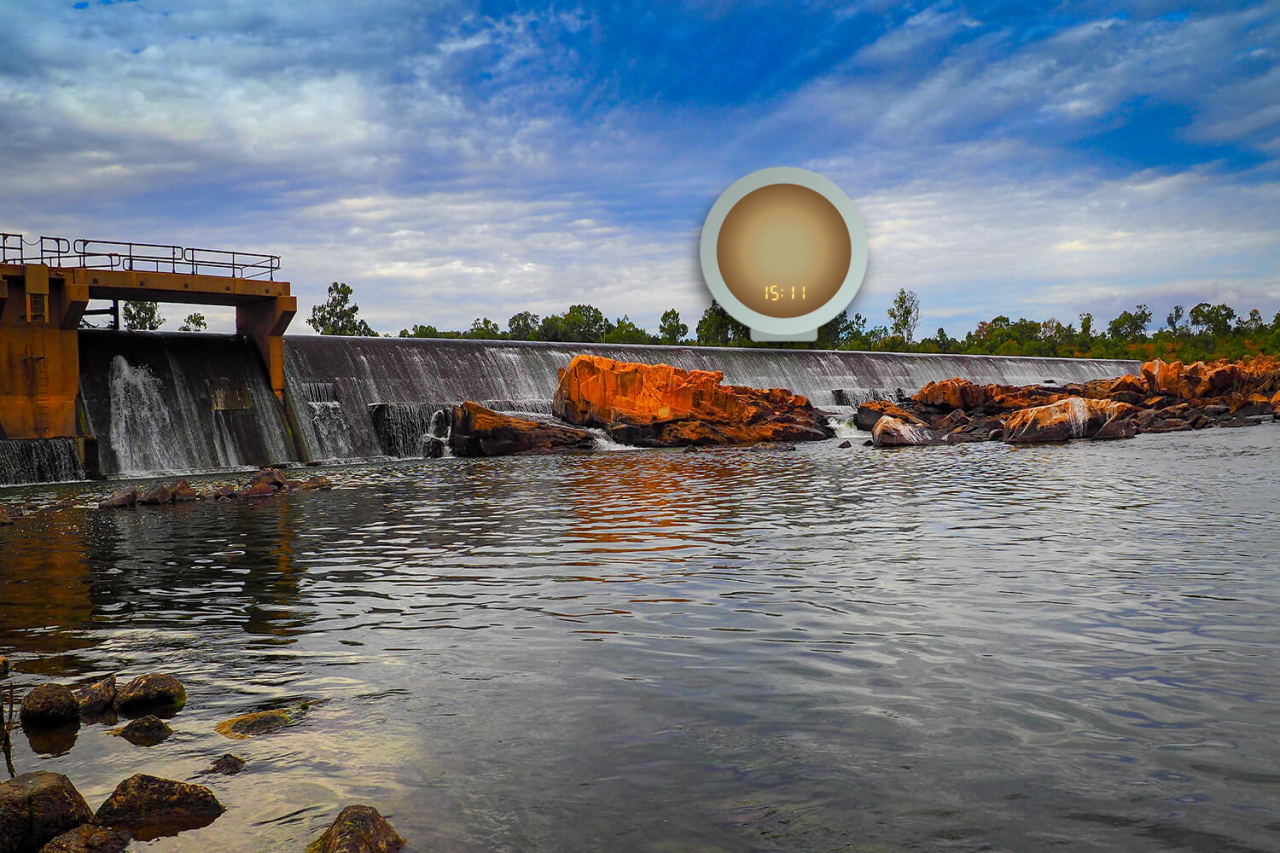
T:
15:11
